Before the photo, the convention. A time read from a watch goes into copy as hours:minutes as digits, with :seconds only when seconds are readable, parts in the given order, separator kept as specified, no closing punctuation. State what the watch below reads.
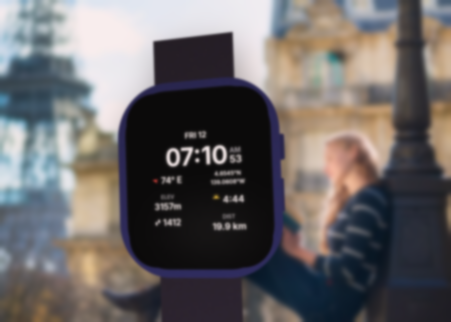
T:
7:10
